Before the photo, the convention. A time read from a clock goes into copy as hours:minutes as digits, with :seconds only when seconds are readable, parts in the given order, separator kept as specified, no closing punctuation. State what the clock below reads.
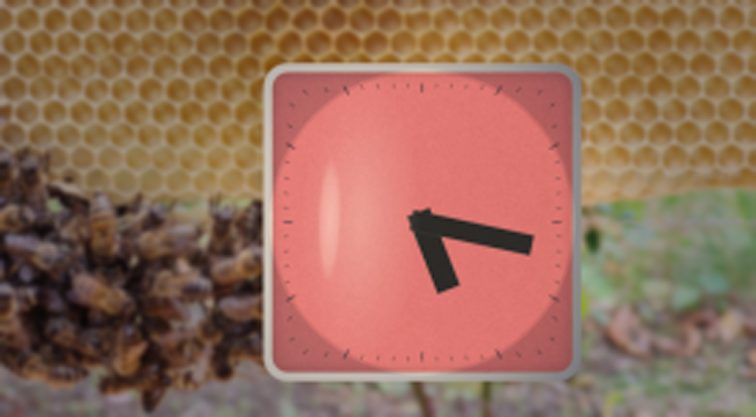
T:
5:17
